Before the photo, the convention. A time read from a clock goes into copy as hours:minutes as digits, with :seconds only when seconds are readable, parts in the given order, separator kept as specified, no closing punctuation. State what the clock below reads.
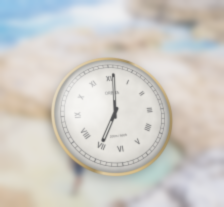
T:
7:01
